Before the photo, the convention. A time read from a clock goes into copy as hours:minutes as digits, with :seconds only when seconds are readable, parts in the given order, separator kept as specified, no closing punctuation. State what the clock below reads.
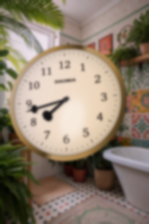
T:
7:43
